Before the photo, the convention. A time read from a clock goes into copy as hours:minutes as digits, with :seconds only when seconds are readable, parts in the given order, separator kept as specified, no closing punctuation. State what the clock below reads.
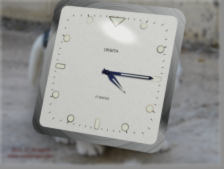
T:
4:15
